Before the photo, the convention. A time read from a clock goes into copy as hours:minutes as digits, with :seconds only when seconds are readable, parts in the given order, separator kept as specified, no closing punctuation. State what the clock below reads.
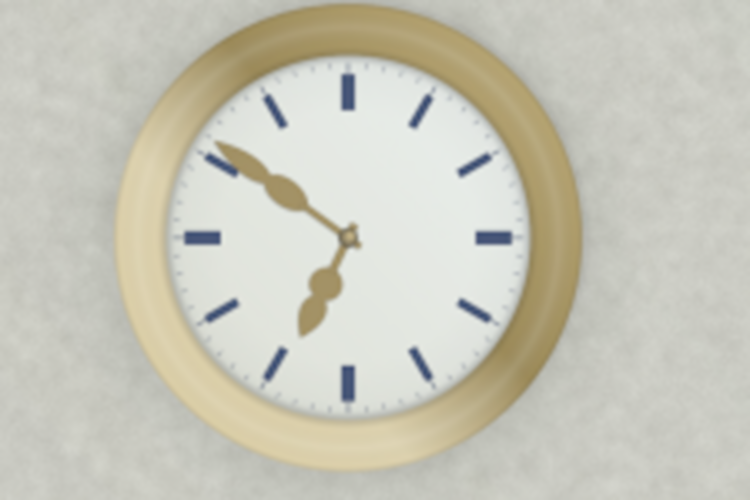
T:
6:51
